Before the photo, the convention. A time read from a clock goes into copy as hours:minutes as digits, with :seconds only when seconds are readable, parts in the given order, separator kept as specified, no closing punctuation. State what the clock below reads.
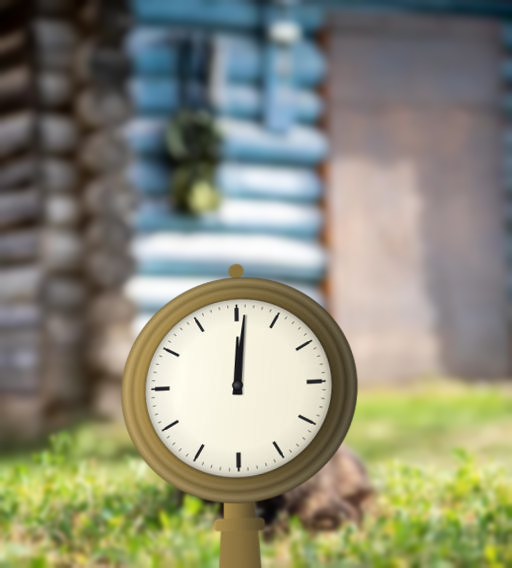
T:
12:01
